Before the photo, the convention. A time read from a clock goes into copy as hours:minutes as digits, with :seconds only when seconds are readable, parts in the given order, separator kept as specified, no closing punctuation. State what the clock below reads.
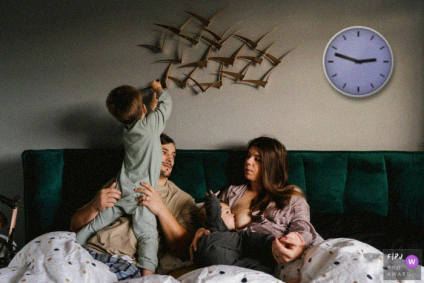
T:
2:48
